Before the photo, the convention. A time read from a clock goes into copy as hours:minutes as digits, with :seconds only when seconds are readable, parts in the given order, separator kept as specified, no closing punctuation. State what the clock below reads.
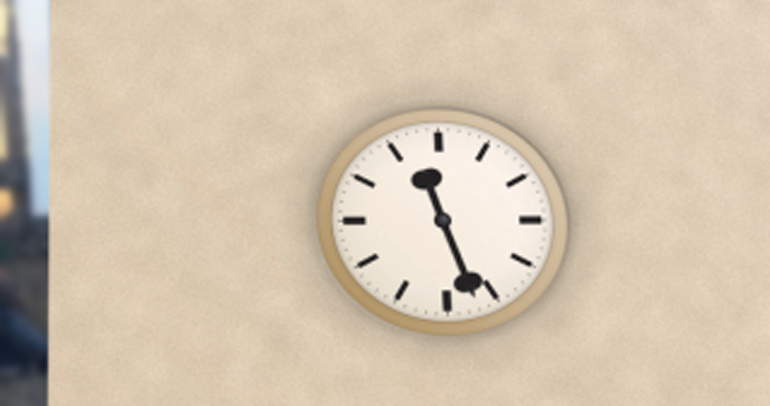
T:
11:27
